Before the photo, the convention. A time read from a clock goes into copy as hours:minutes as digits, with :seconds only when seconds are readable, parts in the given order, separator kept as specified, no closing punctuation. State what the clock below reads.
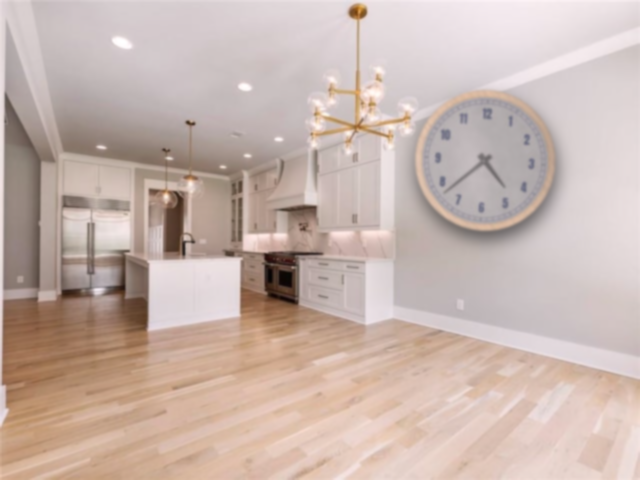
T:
4:38
